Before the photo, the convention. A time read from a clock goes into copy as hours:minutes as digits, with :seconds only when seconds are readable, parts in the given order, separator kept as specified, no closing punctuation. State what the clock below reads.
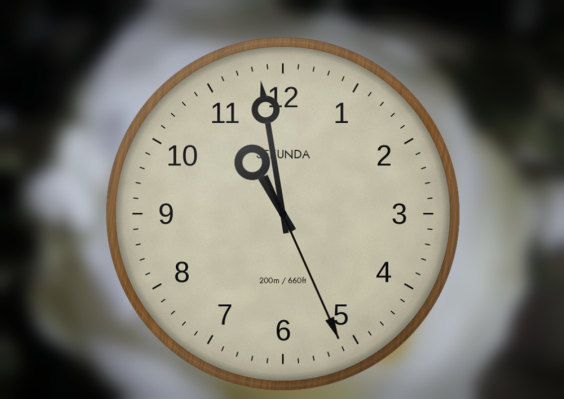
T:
10:58:26
